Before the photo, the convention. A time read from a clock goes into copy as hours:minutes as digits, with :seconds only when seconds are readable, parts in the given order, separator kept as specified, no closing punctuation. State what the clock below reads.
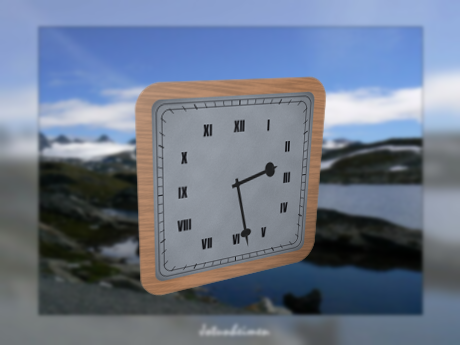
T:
2:28
